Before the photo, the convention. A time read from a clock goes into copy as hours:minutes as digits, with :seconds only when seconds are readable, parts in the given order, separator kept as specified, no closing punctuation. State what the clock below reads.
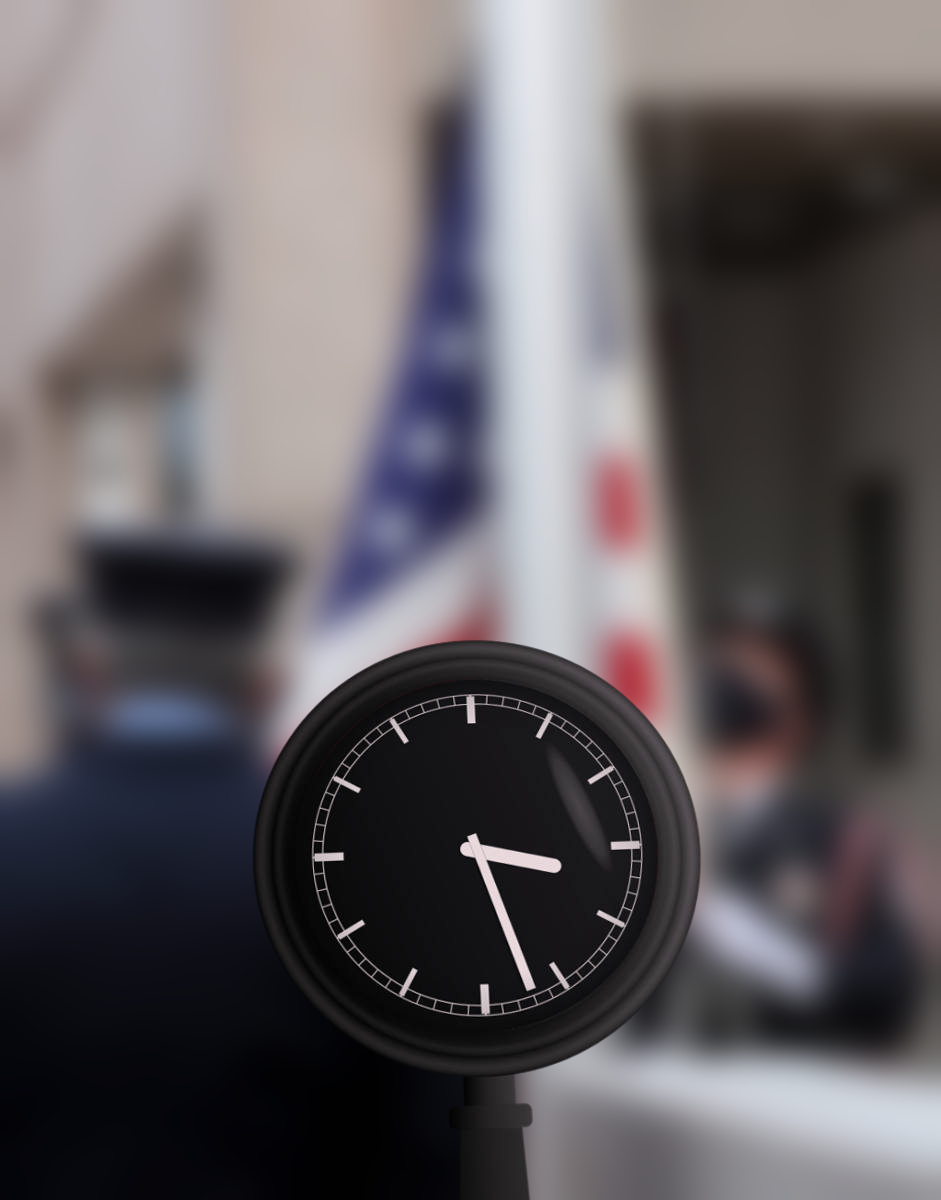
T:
3:27
